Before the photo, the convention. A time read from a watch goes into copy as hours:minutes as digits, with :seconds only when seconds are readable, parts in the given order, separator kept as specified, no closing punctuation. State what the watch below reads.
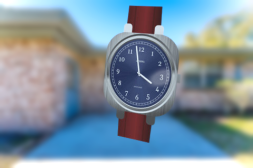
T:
3:58
